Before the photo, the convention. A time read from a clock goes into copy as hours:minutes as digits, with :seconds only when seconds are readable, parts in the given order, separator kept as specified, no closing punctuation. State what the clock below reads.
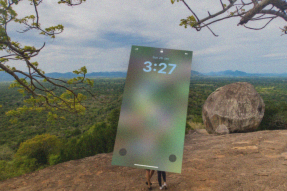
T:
3:27
